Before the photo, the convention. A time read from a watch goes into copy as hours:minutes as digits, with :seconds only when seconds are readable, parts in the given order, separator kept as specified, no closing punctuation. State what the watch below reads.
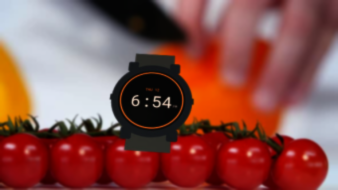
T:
6:54
